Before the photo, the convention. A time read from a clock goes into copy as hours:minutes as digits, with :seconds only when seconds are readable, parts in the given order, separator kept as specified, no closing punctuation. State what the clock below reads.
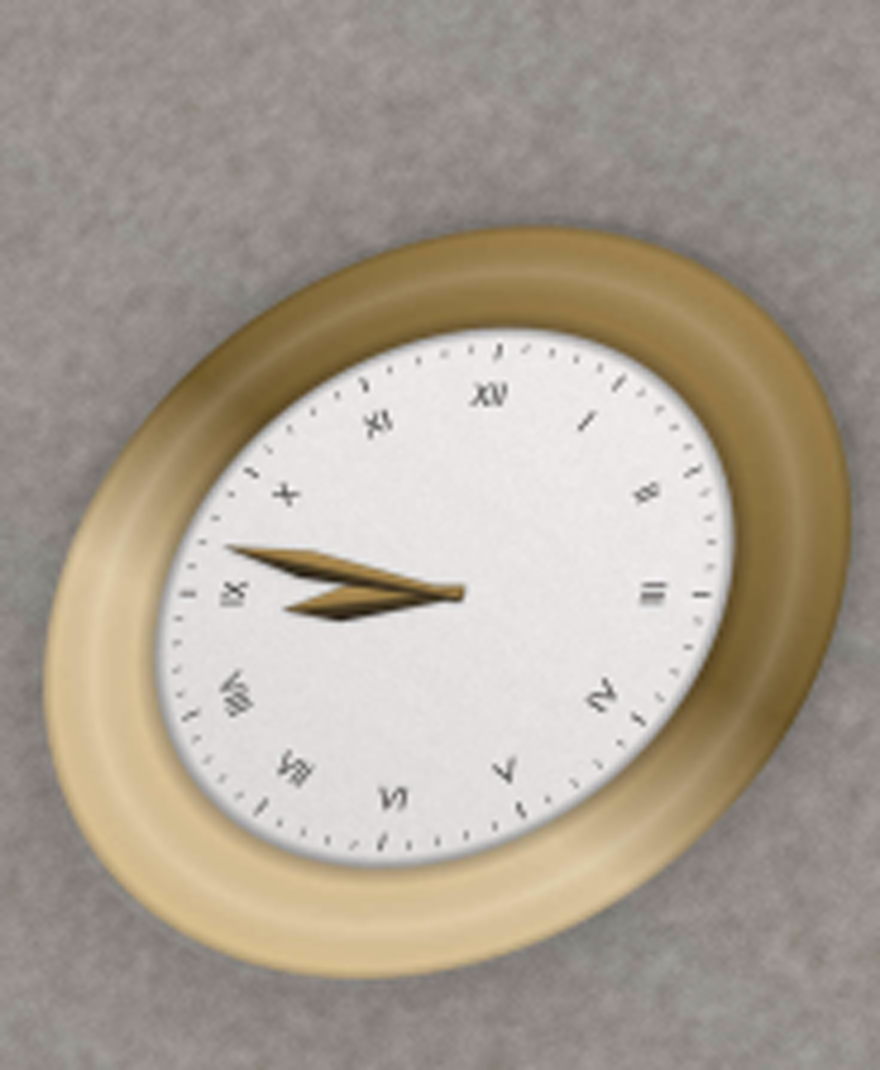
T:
8:47
